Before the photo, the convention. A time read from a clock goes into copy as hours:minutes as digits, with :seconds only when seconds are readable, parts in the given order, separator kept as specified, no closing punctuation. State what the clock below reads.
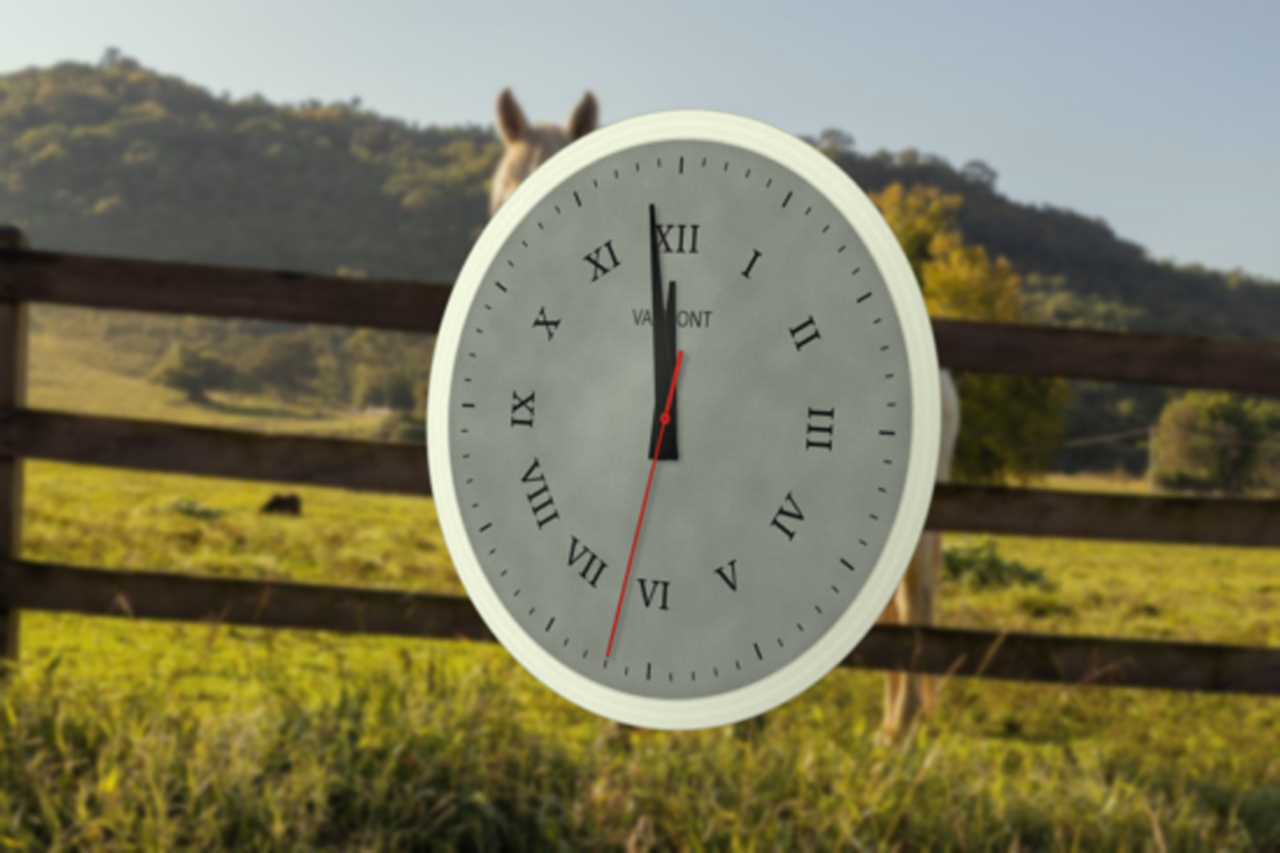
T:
11:58:32
